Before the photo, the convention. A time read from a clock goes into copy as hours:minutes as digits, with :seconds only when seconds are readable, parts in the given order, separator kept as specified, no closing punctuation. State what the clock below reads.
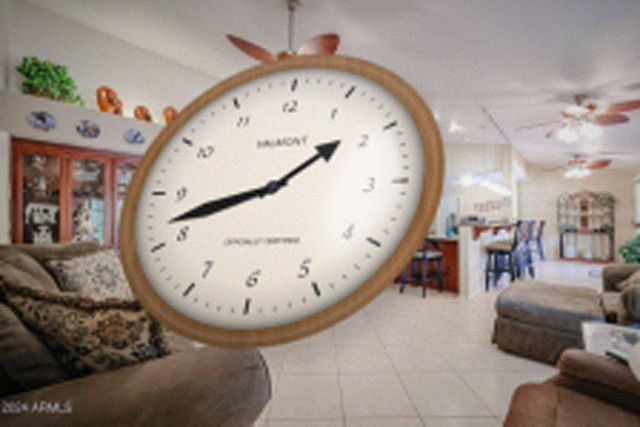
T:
1:42
